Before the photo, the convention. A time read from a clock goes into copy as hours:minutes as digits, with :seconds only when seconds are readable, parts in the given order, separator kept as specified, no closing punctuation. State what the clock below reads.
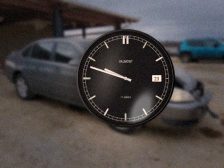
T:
9:48
